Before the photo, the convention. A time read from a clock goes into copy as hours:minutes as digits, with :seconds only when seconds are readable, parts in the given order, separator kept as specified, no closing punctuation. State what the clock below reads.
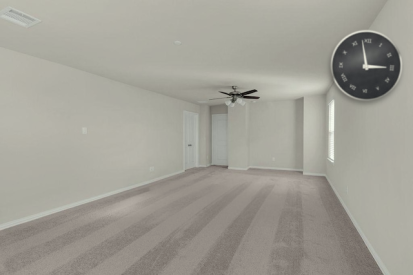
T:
2:58
